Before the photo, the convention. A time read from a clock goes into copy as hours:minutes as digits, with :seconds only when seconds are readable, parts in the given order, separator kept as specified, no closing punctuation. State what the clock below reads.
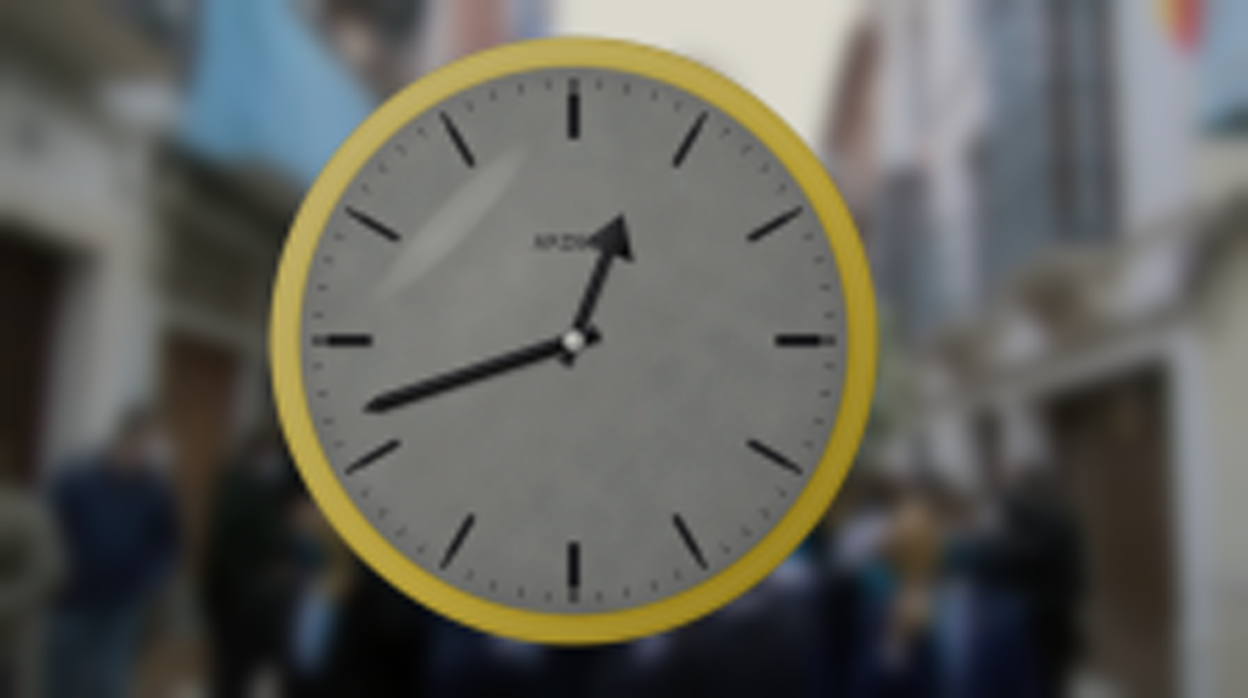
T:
12:42
